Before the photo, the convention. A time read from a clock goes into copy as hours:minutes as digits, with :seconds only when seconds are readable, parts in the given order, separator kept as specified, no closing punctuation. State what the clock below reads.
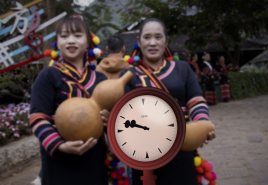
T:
9:48
